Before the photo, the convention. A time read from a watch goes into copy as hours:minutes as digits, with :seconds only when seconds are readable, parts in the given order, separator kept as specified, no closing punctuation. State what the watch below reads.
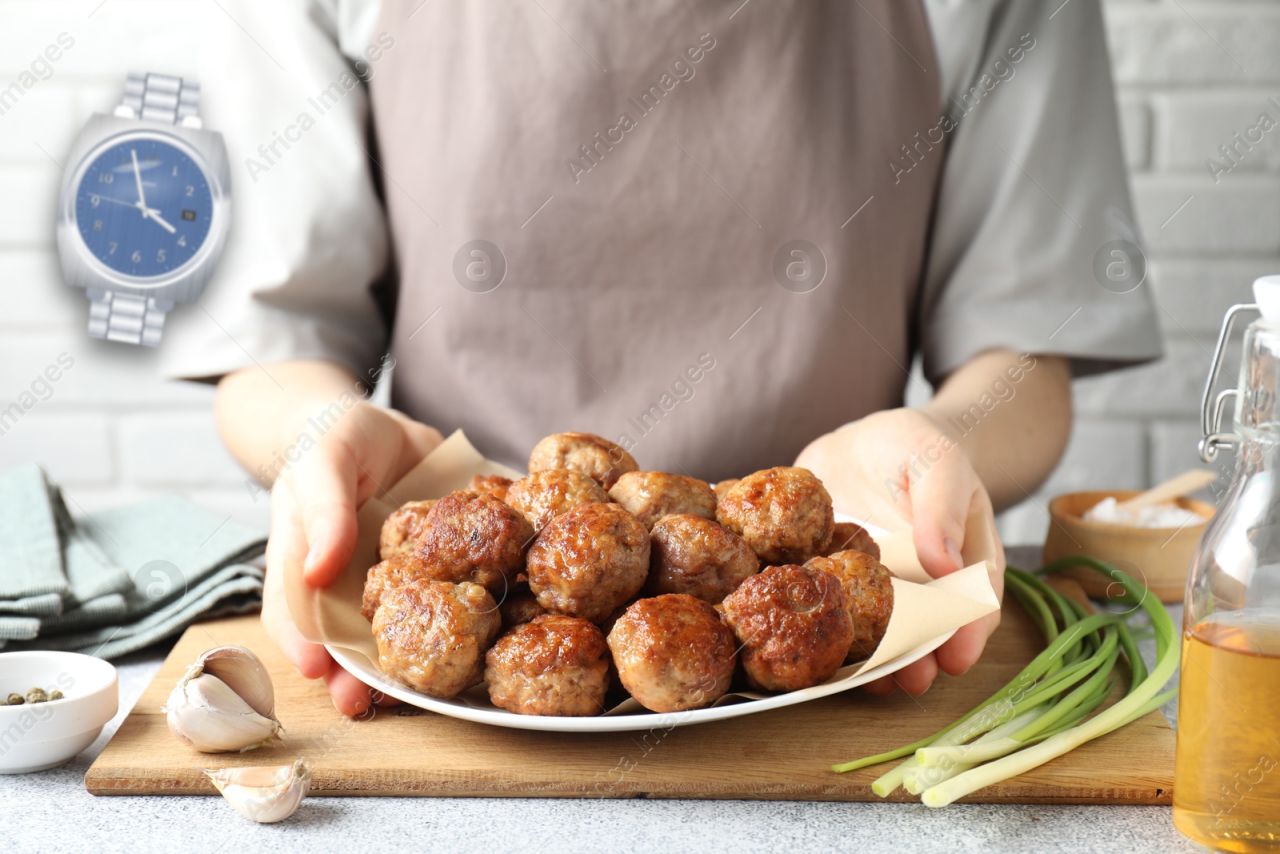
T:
3:56:46
